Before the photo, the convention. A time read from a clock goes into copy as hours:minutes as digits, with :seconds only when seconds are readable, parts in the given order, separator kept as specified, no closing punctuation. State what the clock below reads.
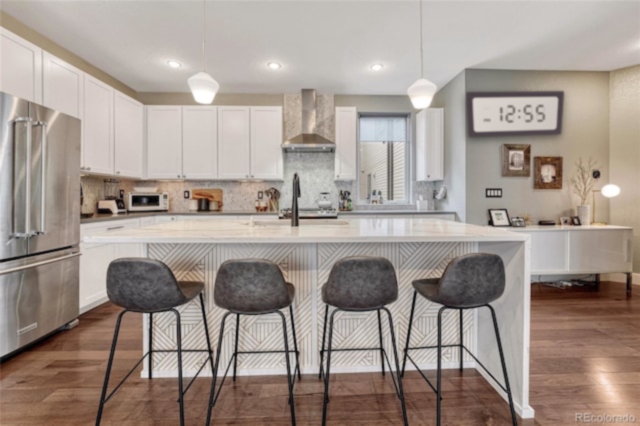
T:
12:55
